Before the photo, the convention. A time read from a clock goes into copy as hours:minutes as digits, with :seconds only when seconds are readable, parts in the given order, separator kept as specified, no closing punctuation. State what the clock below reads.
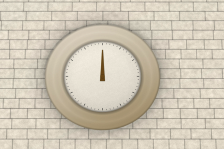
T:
12:00
